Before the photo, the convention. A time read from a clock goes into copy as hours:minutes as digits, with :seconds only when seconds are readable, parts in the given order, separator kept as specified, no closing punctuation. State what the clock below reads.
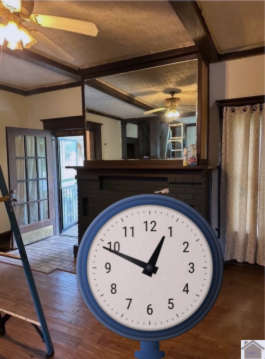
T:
12:49
